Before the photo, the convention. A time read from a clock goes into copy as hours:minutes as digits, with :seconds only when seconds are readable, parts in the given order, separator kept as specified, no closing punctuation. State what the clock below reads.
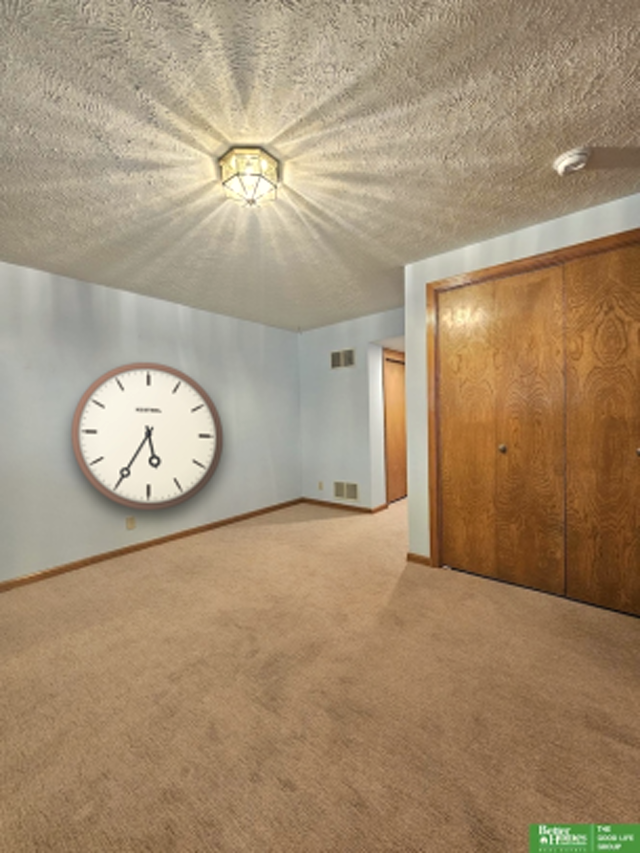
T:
5:35
